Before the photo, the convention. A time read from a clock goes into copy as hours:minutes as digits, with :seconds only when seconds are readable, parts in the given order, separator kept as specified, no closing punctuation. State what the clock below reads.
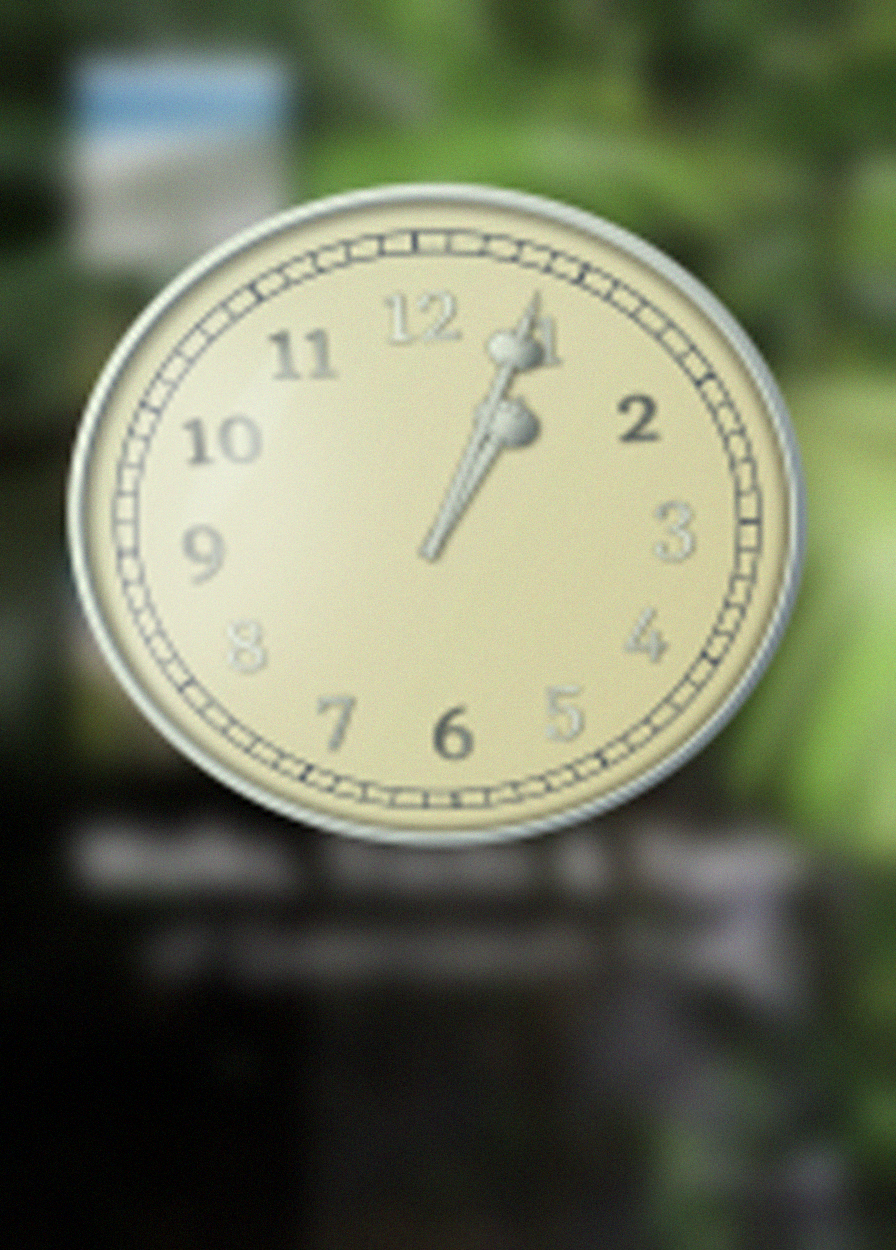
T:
1:04
